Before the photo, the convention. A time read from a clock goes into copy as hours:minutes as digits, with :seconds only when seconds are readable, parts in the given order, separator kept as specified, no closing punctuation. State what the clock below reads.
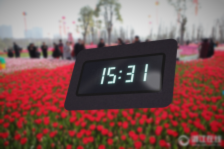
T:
15:31
